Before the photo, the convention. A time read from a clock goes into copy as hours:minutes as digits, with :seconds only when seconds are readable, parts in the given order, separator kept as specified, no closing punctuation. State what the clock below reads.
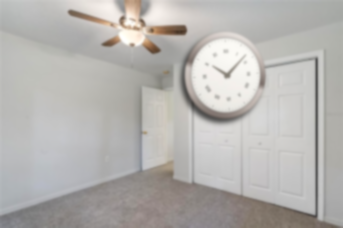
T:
10:08
